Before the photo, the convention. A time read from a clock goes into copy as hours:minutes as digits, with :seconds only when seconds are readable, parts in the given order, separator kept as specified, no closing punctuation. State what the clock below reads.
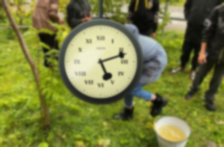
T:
5:12
